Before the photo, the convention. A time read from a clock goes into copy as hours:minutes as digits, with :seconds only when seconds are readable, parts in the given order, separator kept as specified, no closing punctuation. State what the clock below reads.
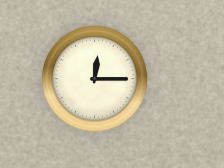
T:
12:15
